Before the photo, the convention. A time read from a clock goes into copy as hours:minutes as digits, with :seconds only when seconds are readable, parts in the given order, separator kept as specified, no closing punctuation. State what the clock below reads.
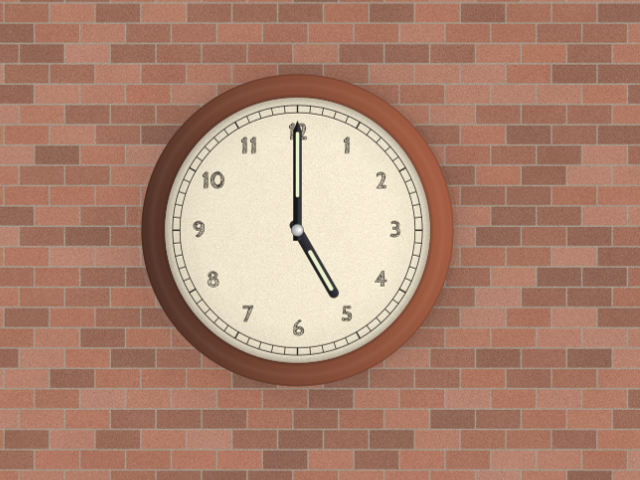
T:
5:00
